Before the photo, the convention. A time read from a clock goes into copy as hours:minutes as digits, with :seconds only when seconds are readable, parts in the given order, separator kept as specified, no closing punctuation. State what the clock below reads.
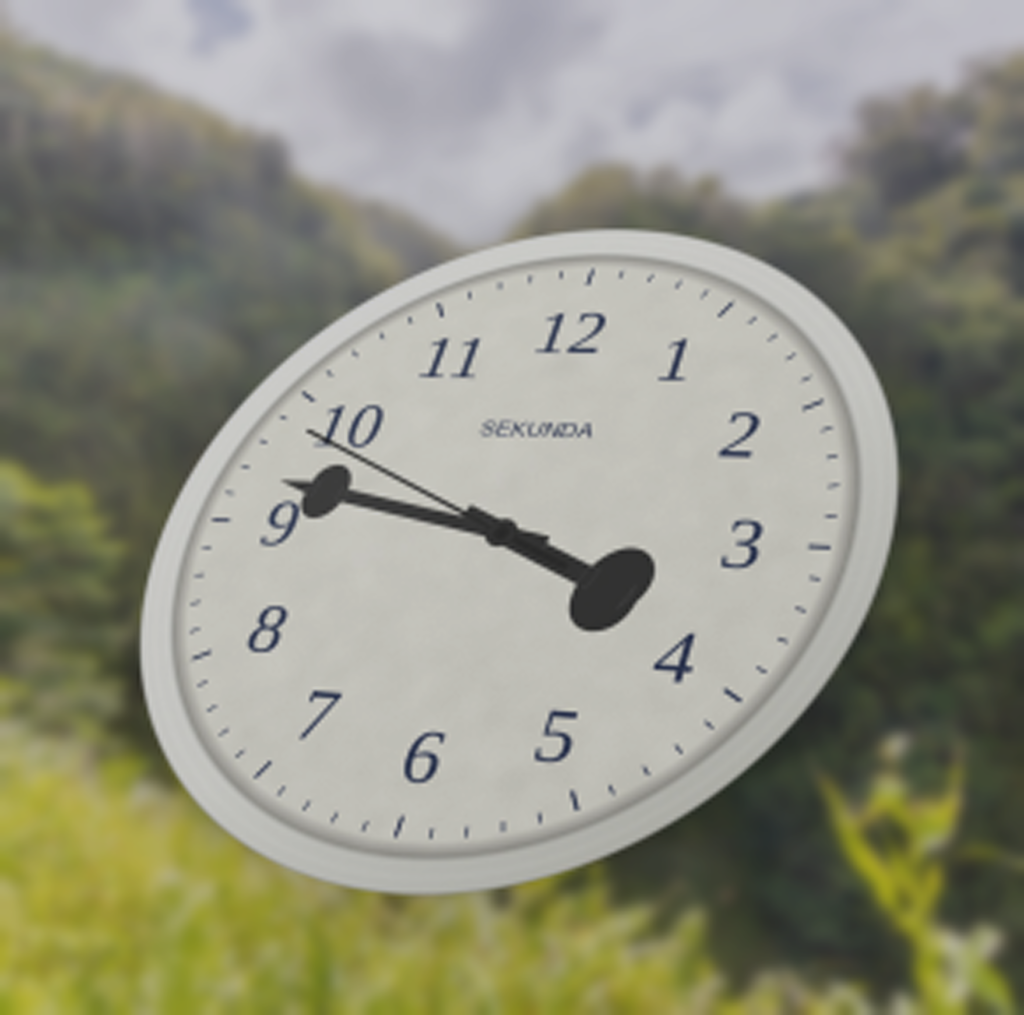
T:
3:46:49
